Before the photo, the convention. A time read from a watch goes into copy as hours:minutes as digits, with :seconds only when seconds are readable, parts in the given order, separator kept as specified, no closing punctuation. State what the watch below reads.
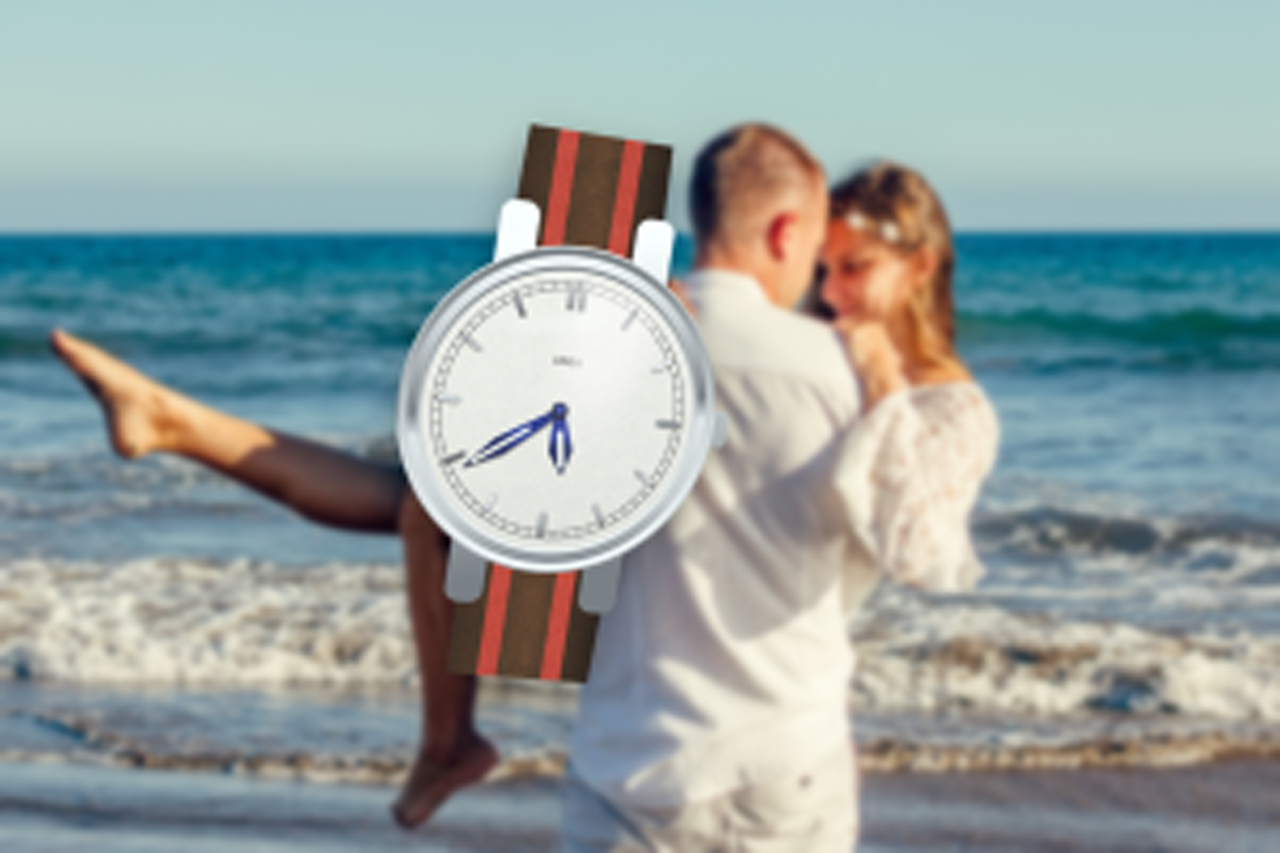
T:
5:39
